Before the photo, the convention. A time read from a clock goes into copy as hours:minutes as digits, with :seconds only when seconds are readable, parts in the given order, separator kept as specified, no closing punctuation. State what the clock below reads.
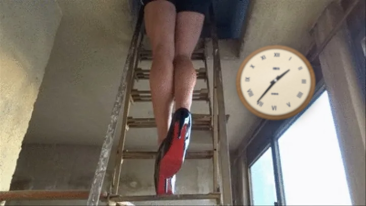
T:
1:36
